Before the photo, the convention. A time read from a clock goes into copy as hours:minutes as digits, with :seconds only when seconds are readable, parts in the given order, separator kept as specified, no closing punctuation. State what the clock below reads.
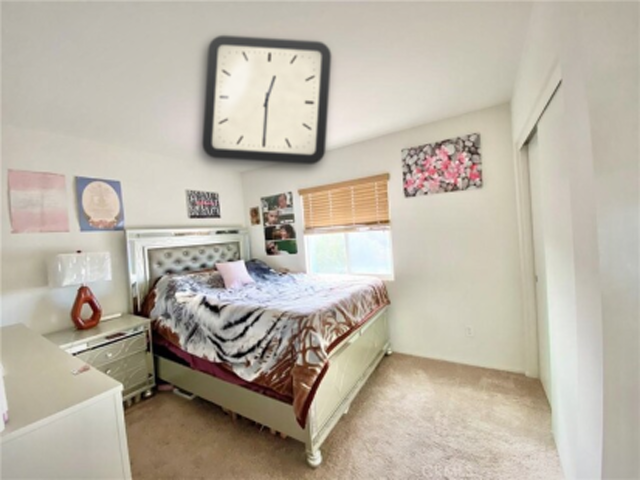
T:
12:30
